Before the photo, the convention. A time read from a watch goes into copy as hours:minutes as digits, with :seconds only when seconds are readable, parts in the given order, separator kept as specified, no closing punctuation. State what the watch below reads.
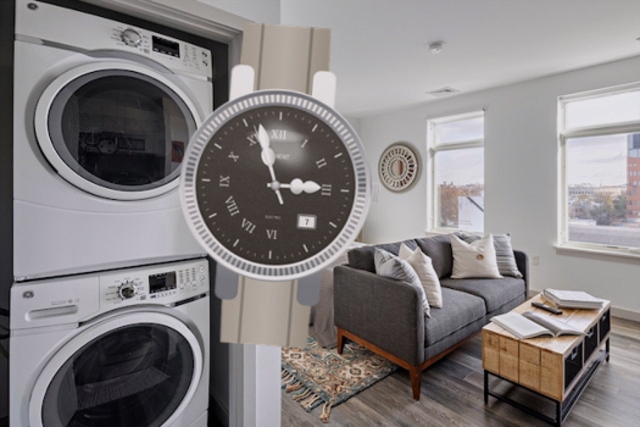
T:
2:56:56
